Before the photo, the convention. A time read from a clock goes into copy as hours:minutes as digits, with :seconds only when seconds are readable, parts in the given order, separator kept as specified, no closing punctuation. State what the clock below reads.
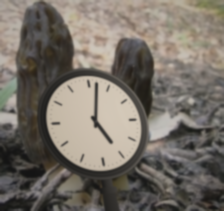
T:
5:02
